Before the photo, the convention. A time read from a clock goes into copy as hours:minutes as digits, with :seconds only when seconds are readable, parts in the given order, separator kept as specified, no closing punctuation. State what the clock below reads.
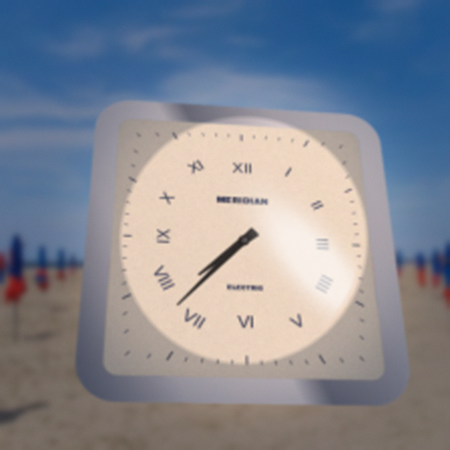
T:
7:37
